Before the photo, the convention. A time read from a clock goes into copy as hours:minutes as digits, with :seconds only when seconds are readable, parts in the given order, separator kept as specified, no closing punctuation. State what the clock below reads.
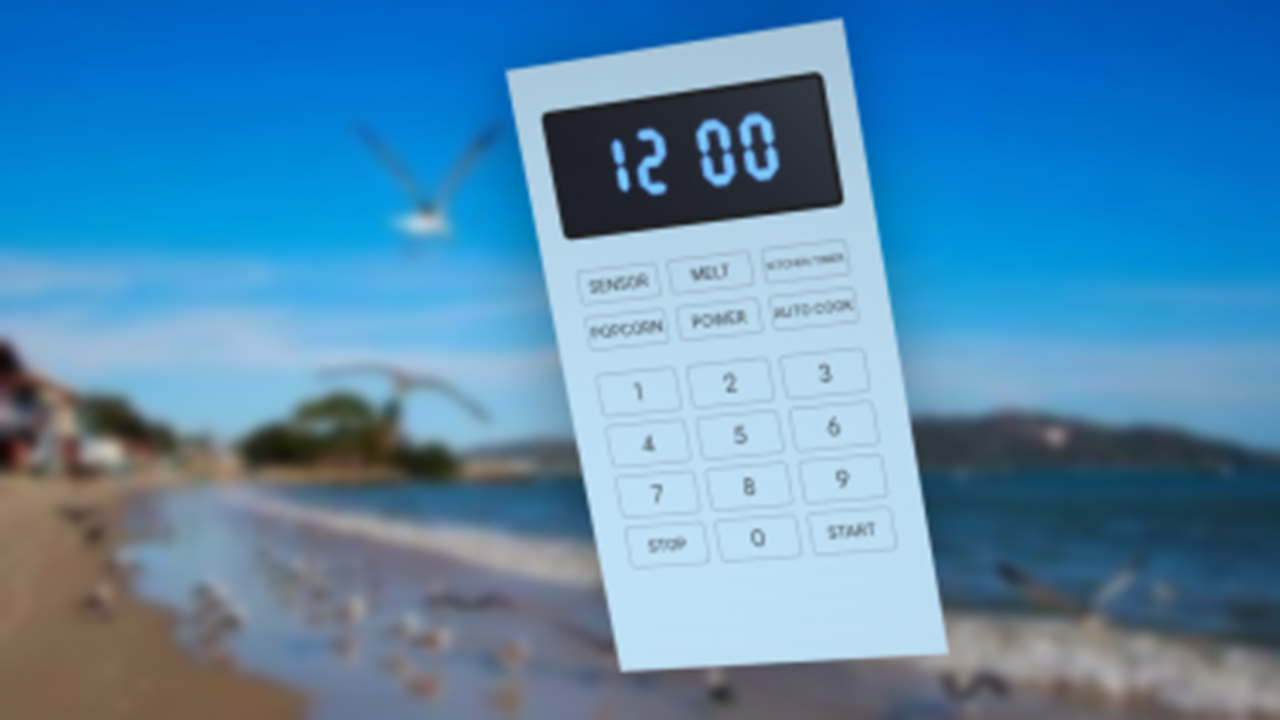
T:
12:00
